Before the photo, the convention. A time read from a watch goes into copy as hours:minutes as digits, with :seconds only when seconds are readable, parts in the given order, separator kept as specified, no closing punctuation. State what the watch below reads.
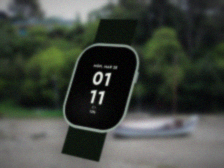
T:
1:11
